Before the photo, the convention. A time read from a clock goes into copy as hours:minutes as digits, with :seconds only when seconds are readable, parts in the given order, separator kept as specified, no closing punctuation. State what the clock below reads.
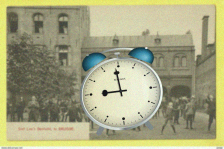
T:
8:59
